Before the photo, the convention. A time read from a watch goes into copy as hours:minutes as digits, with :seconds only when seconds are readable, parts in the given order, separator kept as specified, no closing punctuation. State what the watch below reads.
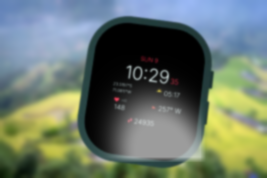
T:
10:29
